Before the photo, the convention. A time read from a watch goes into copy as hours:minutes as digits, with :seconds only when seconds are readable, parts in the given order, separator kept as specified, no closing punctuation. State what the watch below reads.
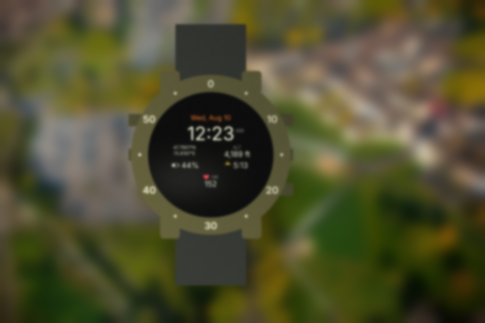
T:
12:23
